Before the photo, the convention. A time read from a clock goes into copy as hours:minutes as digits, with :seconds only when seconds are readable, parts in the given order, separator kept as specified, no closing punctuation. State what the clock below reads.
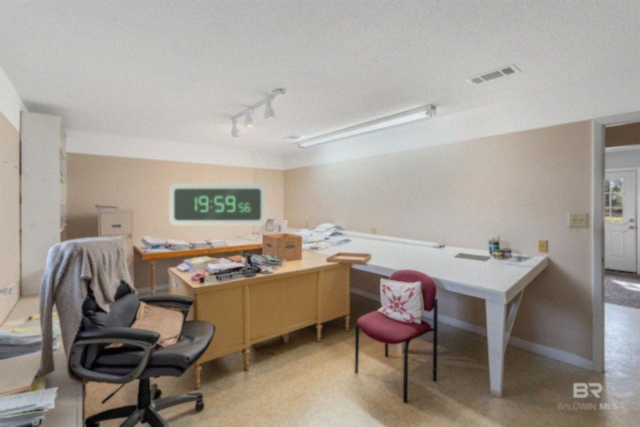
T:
19:59
